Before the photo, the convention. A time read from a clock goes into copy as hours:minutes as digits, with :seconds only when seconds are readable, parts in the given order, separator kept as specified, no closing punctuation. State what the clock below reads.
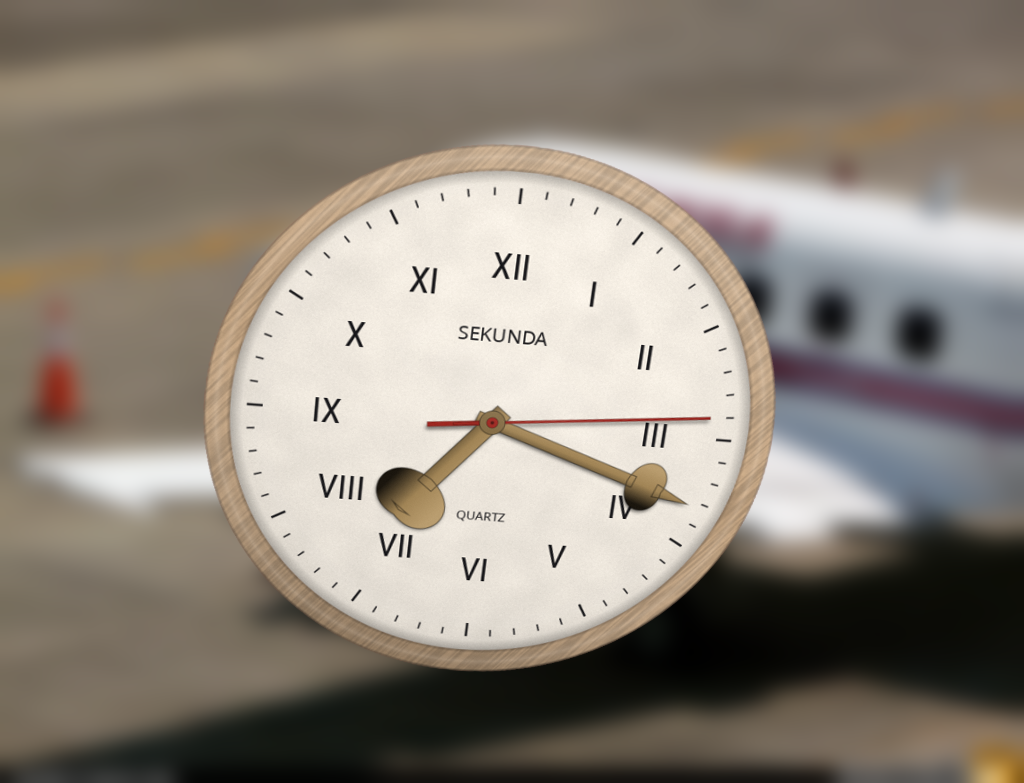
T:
7:18:14
